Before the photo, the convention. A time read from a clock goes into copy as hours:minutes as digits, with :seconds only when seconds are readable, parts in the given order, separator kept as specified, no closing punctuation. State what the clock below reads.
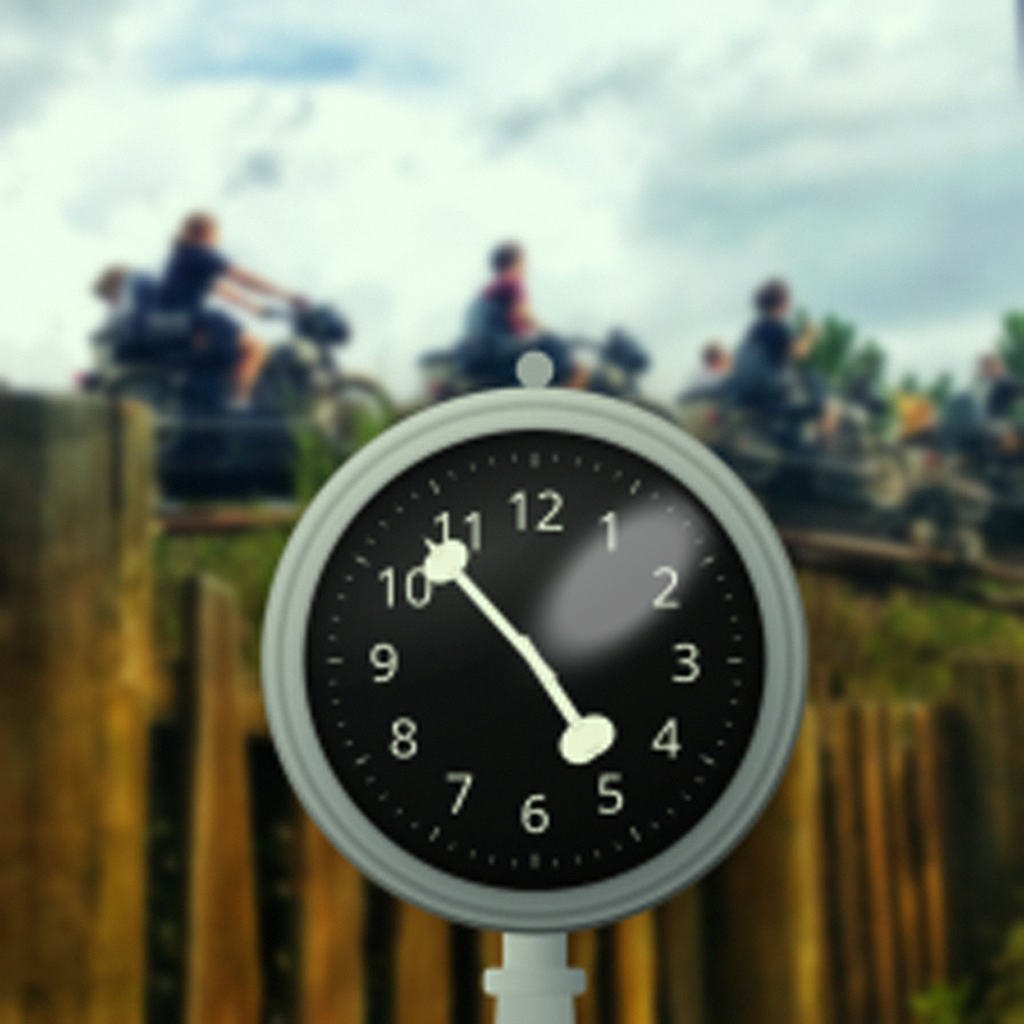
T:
4:53
